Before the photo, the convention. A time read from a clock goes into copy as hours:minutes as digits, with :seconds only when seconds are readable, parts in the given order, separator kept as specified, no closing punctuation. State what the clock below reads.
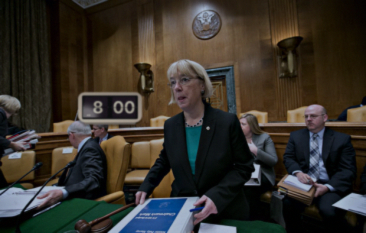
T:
8:00
